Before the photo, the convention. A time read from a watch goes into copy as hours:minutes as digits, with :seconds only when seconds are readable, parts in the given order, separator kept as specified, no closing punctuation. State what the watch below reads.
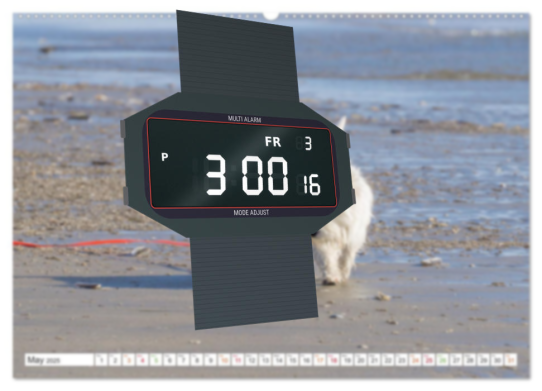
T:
3:00:16
